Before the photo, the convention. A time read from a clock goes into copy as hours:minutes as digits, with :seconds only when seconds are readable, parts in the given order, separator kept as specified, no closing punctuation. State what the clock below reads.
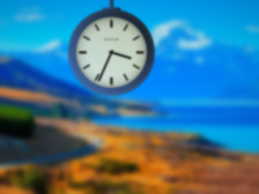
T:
3:34
